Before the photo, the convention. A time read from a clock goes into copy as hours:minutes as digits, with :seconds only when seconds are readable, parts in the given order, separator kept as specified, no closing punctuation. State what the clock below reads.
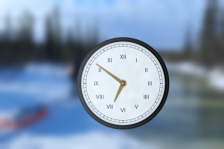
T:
6:51
